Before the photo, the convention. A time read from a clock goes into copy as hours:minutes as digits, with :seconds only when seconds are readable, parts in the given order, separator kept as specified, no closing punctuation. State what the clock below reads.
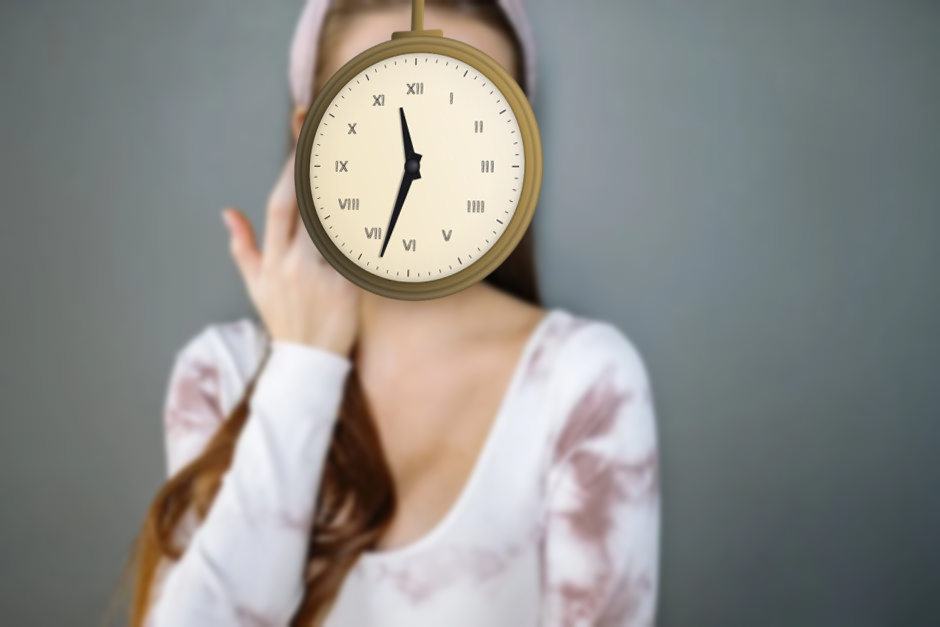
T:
11:33
